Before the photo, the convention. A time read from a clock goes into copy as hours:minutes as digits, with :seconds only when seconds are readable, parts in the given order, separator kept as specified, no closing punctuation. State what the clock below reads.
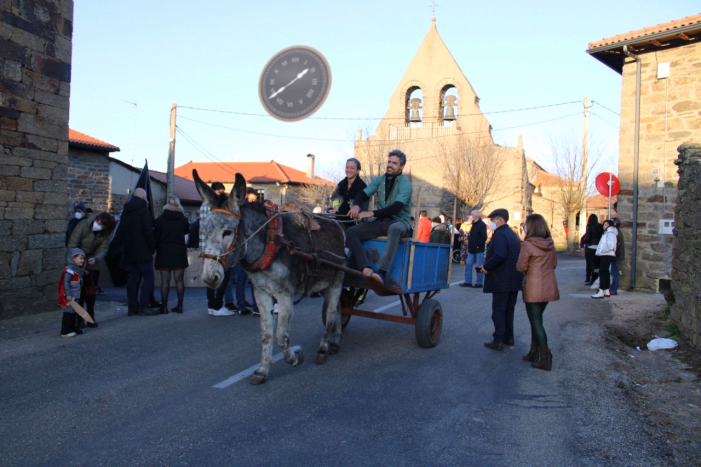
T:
1:39
